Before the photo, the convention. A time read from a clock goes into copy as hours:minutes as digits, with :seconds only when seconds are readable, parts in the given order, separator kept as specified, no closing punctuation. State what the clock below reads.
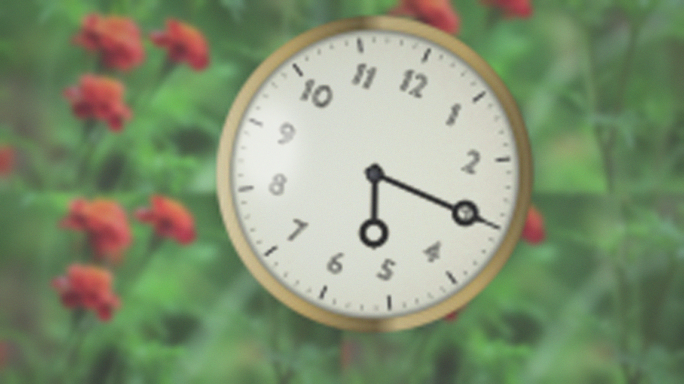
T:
5:15
